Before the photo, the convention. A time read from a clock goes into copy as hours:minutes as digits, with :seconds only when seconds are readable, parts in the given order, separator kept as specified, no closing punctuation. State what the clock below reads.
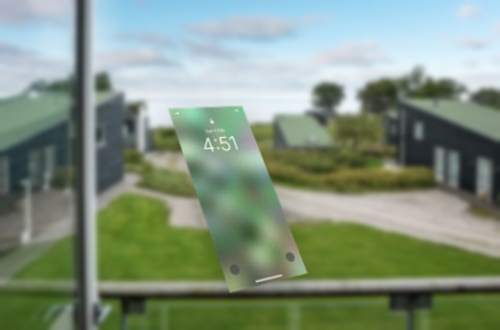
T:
4:51
